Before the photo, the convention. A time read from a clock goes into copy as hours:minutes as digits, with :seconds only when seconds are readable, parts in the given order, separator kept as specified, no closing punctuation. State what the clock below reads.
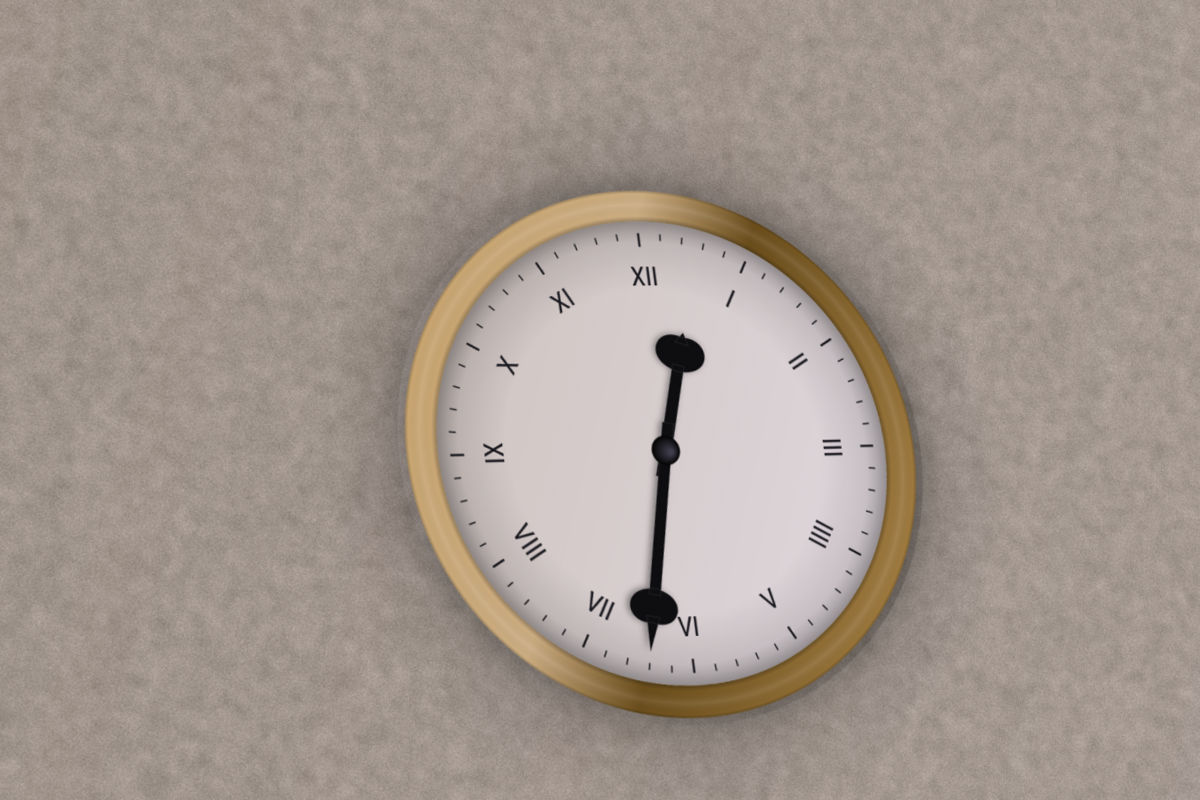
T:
12:32
